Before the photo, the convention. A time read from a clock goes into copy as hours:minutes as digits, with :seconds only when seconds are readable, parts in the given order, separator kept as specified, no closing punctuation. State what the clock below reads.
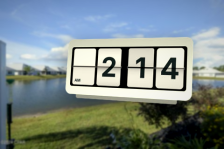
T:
2:14
